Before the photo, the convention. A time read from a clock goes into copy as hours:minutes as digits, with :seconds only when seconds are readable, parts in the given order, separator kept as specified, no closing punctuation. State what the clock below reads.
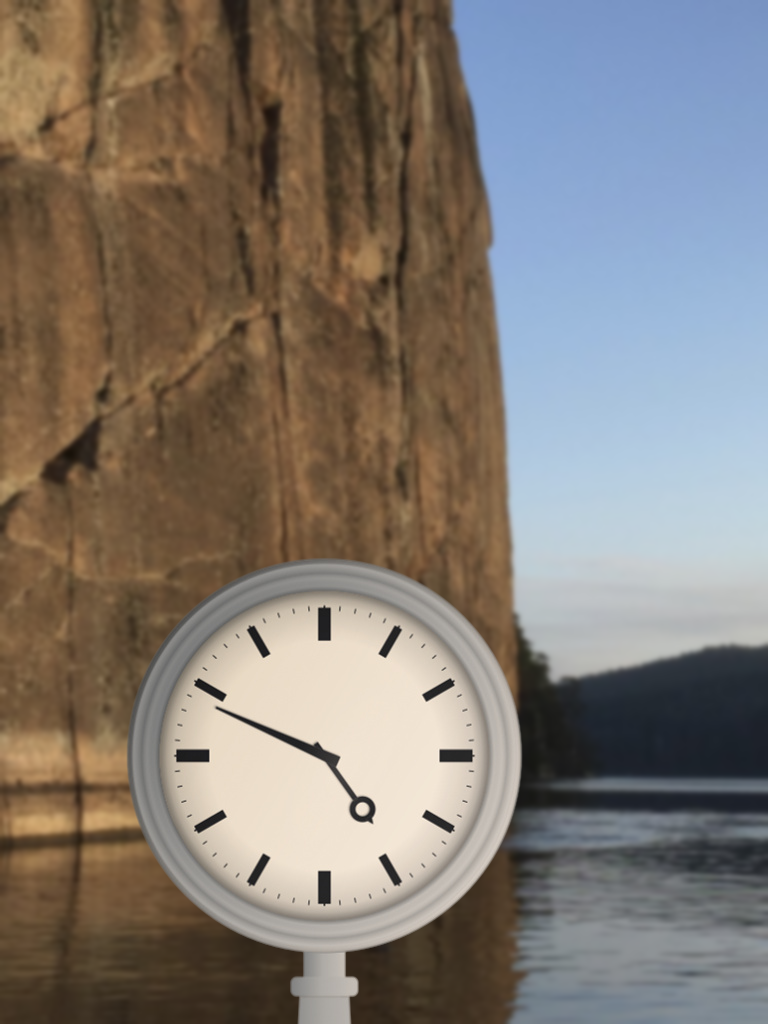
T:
4:49
